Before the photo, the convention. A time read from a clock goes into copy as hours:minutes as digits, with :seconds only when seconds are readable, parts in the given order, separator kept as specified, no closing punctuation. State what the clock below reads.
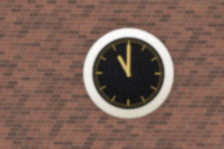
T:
11:00
